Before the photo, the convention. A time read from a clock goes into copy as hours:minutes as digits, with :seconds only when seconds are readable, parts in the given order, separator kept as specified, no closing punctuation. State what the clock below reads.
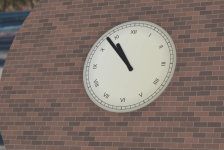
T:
10:53
